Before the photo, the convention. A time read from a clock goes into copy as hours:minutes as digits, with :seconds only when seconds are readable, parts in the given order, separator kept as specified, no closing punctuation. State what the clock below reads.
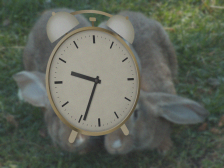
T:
9:34
